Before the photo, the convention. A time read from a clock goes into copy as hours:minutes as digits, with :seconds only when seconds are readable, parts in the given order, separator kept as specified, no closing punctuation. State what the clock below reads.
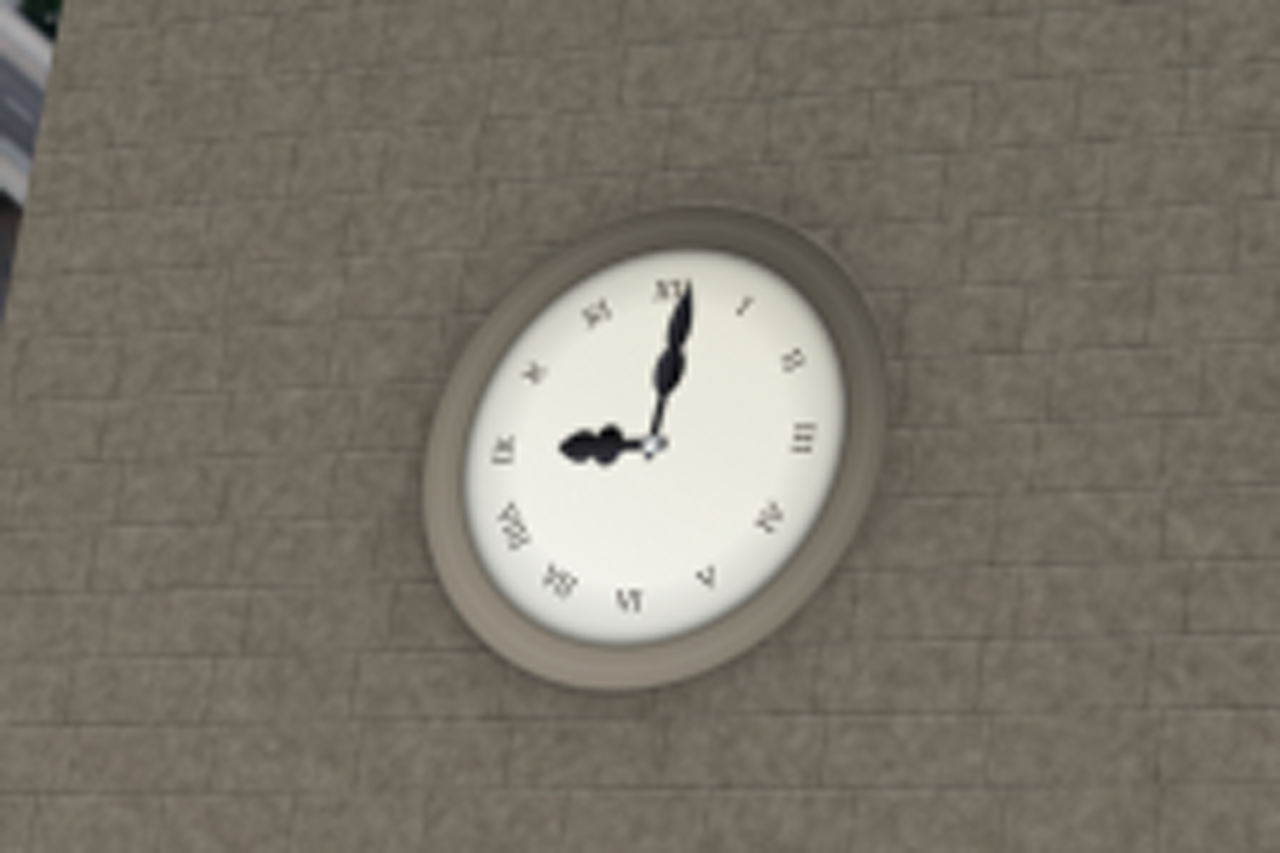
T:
9:01
